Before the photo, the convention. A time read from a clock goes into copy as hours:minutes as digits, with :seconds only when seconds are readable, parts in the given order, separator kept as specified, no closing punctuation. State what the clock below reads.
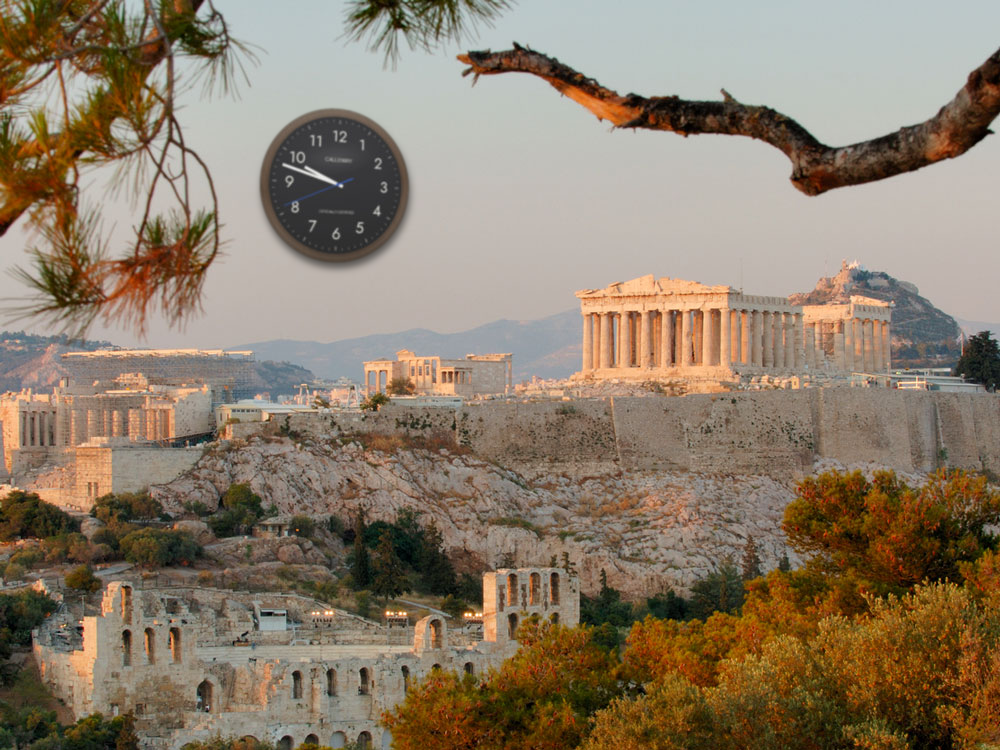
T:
9:47:41
